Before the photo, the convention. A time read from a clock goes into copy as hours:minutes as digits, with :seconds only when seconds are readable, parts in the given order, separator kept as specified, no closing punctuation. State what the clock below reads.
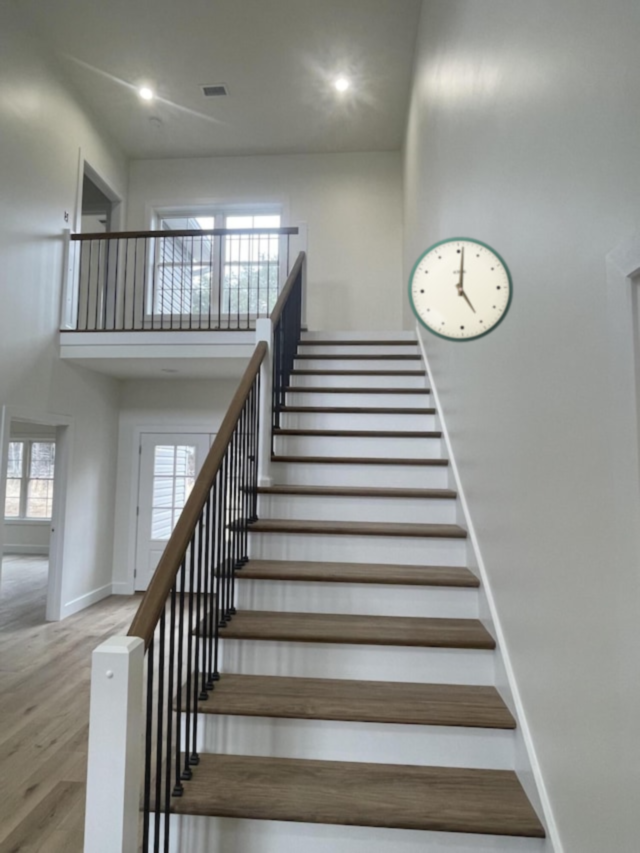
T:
5:01
